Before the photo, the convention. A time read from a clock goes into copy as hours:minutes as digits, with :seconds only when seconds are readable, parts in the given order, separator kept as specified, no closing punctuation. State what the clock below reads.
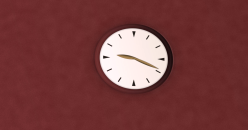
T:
9:19
